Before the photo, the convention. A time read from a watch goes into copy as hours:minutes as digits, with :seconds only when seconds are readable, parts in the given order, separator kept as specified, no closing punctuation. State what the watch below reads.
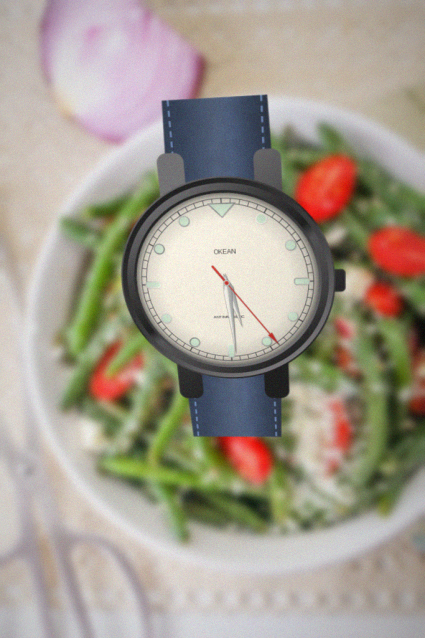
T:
5:29:24
